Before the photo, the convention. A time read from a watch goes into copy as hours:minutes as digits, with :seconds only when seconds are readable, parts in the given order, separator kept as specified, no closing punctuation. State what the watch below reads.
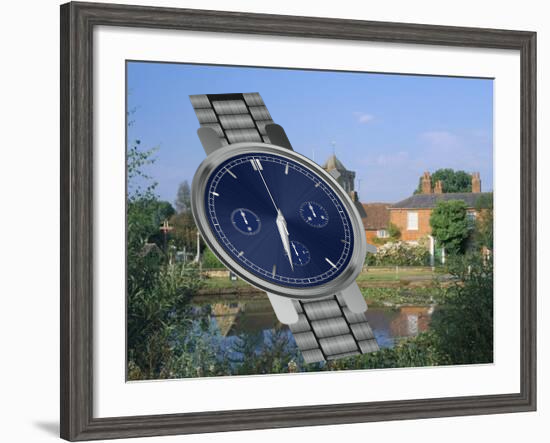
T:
6:32
